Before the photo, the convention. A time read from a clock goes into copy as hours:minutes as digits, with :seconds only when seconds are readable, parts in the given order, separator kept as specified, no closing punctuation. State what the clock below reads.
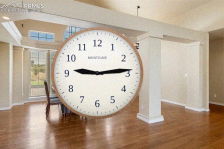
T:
9:14
